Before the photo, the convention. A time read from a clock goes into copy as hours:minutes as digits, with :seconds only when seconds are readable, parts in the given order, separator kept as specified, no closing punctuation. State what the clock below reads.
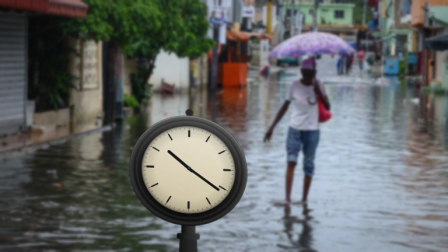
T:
10:21
